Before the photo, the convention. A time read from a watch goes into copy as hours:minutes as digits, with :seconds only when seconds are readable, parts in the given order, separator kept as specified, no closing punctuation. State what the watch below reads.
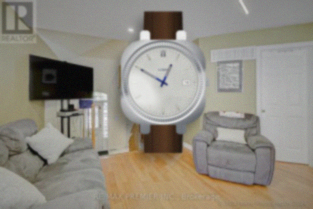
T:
12:50
